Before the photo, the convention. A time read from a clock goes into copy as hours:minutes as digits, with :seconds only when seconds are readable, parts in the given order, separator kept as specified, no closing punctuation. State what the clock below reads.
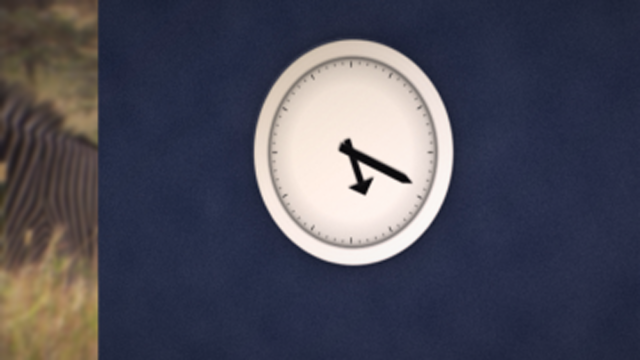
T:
5:19
